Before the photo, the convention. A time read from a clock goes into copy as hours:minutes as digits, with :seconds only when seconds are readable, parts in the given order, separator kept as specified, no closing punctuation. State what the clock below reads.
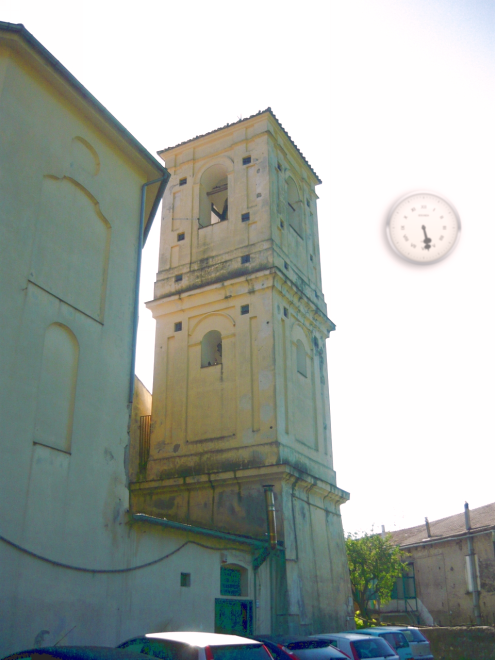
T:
5:28
